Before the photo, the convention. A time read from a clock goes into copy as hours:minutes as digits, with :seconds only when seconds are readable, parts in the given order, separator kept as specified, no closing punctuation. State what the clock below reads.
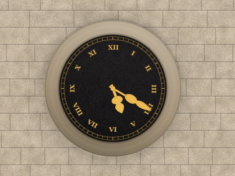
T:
5:20
